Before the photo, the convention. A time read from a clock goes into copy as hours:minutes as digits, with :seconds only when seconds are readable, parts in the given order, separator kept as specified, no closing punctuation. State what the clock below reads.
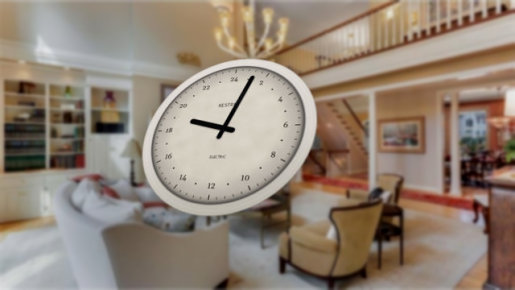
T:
19:03
